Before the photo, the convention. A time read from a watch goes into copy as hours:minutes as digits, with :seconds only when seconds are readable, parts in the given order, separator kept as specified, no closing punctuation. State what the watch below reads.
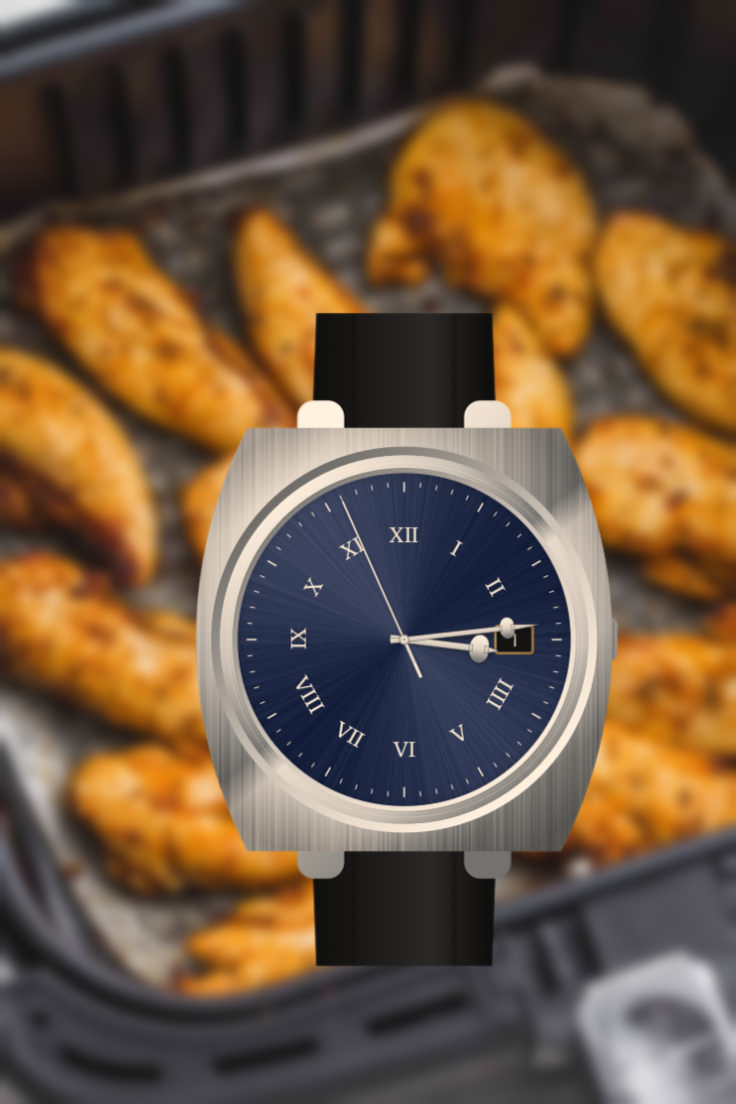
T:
3:13:56
